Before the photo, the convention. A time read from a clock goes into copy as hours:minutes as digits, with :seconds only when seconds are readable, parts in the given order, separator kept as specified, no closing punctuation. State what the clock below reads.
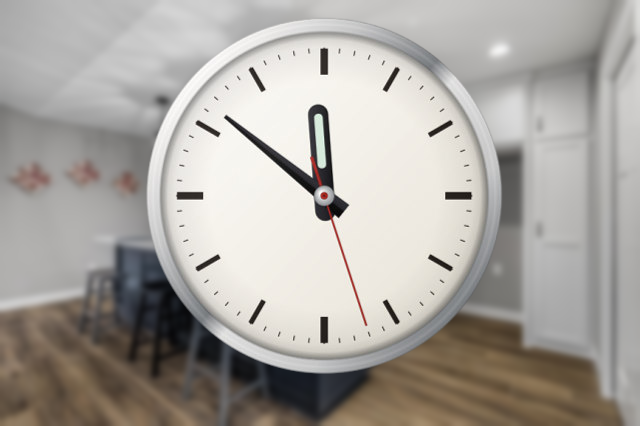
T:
11:51:27
